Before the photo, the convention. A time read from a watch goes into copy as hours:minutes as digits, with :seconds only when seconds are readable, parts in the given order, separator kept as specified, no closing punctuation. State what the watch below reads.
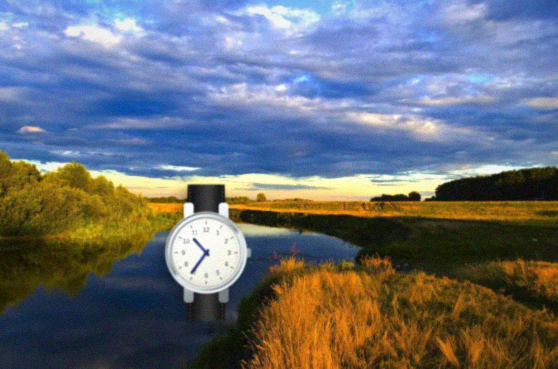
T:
10:36
